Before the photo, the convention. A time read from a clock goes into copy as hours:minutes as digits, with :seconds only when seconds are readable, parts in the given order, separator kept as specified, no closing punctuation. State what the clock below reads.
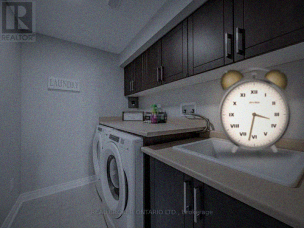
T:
3:32
